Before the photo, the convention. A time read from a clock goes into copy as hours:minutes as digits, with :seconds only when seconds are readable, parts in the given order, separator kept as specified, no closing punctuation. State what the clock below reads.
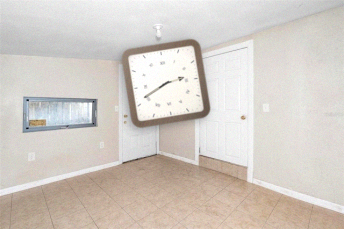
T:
2:41
